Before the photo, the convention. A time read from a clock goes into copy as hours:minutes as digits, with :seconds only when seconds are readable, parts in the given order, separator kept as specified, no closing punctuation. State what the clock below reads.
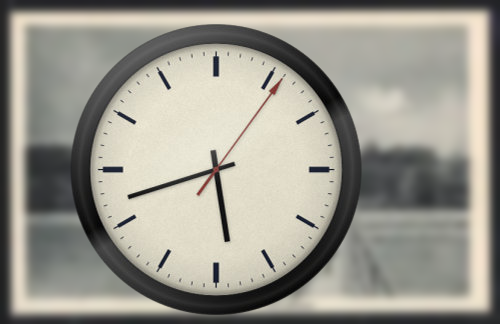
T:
5:42:06
